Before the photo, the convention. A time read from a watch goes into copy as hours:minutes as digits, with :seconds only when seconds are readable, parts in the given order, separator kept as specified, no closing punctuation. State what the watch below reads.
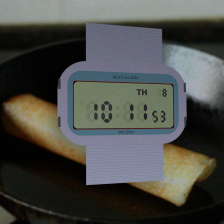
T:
10:11:53
